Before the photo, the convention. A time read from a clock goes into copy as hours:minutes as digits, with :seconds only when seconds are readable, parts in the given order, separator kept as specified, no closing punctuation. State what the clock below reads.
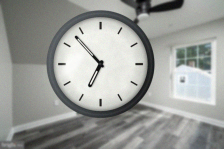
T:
6:53
